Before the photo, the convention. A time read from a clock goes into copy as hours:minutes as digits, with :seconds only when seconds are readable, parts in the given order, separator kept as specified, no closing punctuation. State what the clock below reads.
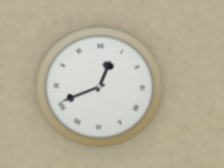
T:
12:41
